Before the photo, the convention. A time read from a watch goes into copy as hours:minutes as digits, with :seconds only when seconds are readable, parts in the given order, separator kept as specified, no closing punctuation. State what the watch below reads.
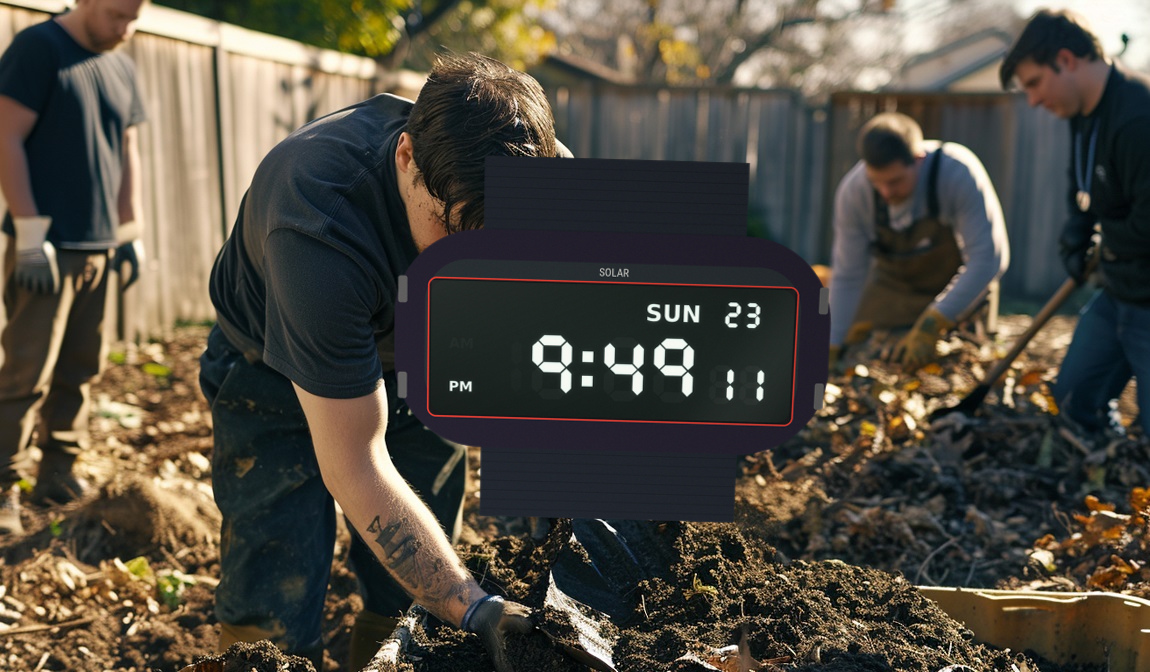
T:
9:49:11
